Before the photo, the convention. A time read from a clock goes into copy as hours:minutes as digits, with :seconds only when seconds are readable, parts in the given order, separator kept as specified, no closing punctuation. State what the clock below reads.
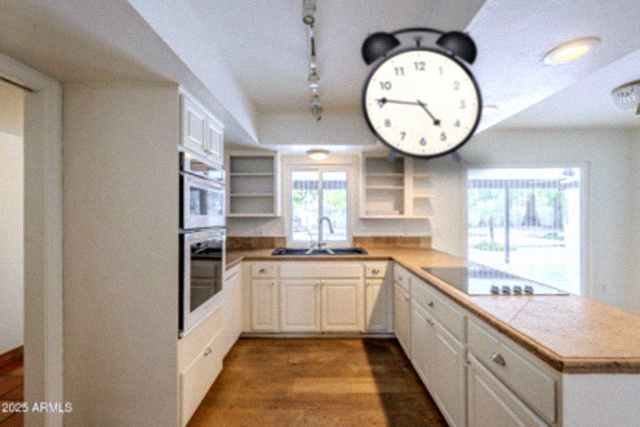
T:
4:46
